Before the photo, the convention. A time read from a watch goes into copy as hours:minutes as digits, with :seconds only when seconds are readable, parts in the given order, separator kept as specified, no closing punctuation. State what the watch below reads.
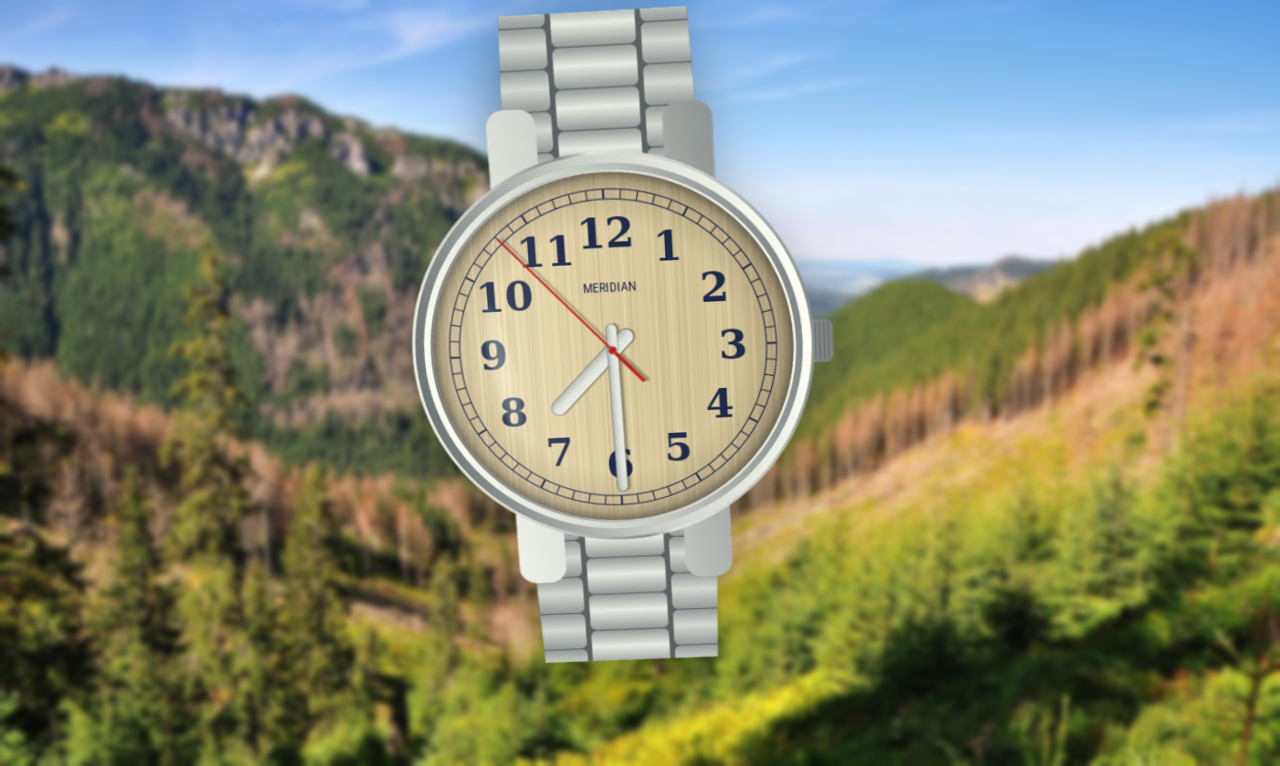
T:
7:29:53
